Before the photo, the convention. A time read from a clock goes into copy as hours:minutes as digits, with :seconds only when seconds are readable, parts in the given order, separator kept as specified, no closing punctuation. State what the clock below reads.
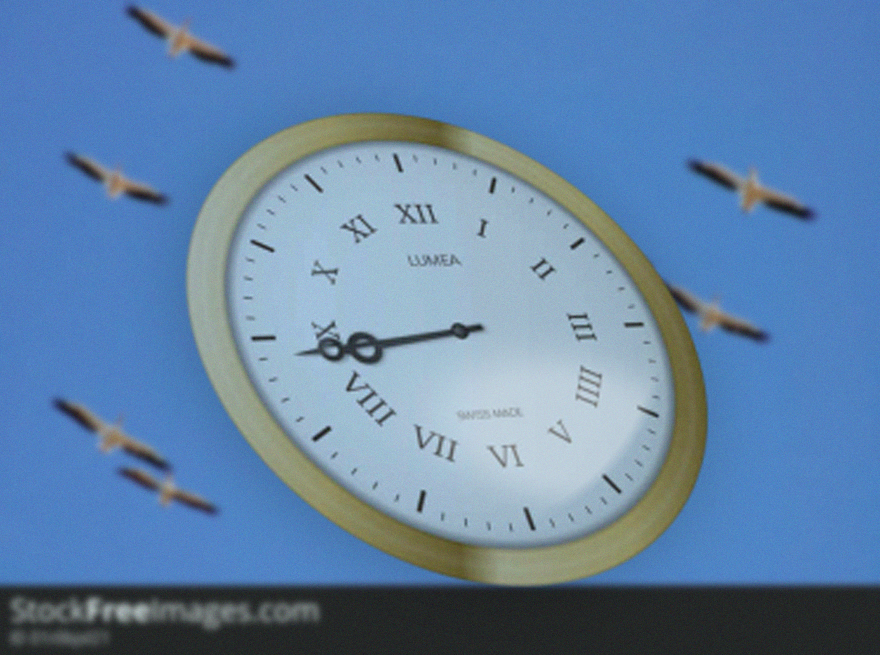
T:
8:44
